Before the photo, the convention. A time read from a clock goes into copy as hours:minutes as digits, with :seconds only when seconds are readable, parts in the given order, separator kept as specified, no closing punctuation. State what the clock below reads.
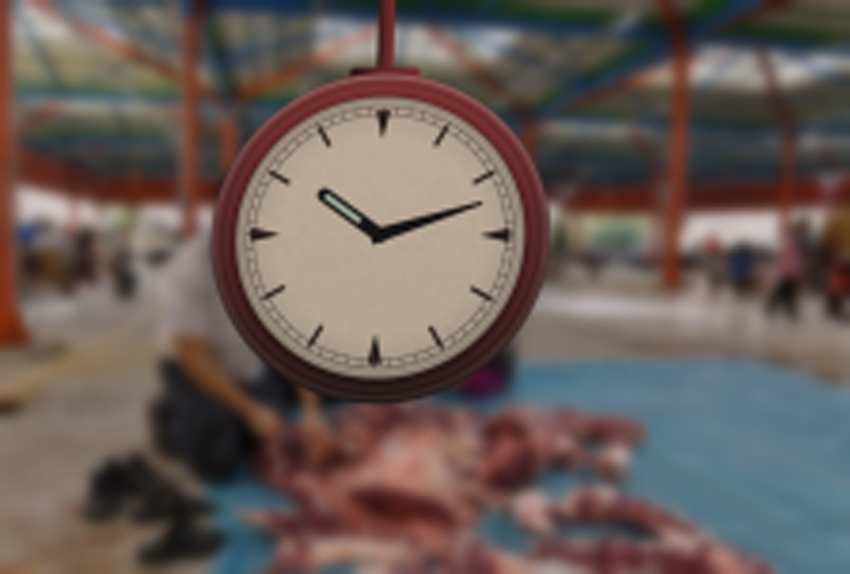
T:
10:12
